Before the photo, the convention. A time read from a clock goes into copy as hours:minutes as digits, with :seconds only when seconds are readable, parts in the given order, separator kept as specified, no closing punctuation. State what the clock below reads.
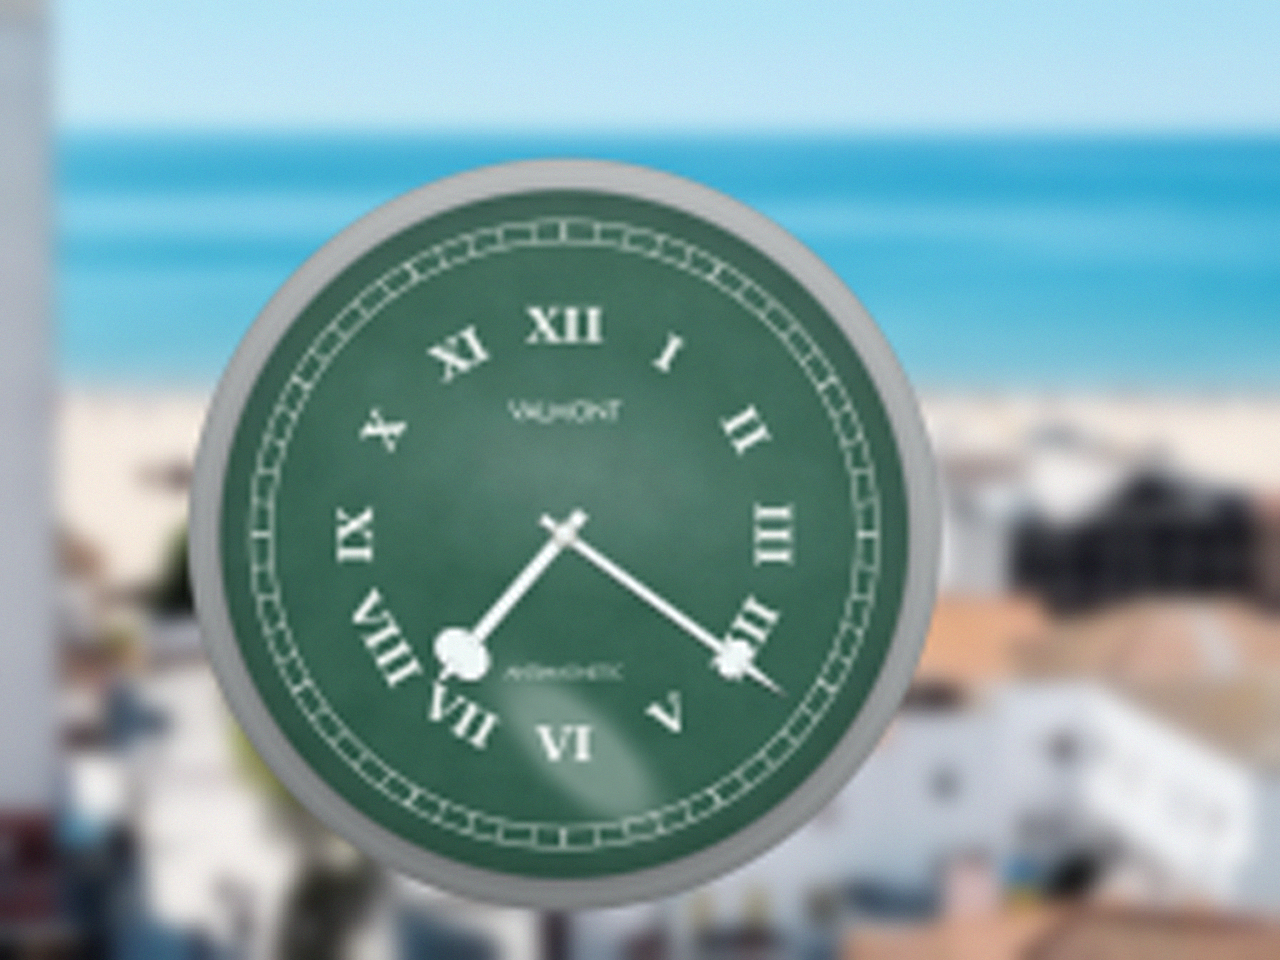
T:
7:21
